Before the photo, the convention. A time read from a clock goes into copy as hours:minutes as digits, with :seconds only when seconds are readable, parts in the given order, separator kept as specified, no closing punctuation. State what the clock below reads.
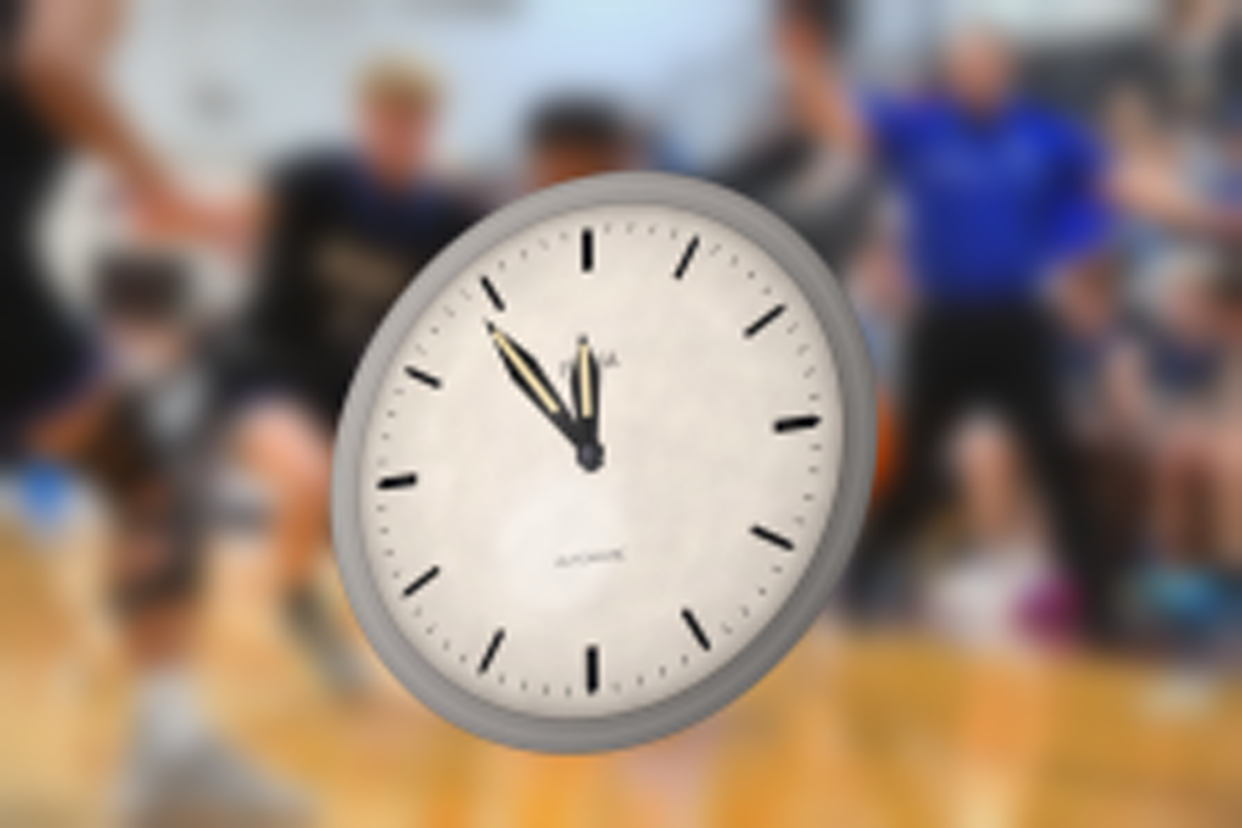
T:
11:54
